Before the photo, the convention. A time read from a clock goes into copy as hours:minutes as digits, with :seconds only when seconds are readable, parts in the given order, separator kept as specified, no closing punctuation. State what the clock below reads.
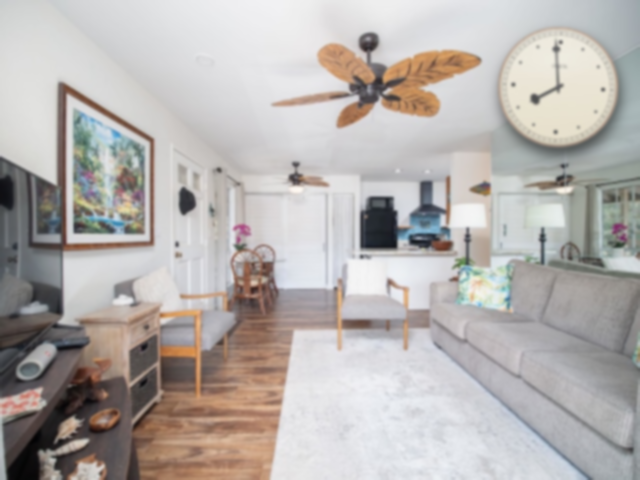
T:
7:59
